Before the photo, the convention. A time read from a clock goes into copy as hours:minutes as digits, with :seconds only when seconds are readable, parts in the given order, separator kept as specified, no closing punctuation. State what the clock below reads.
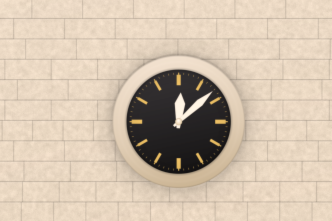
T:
12:08
